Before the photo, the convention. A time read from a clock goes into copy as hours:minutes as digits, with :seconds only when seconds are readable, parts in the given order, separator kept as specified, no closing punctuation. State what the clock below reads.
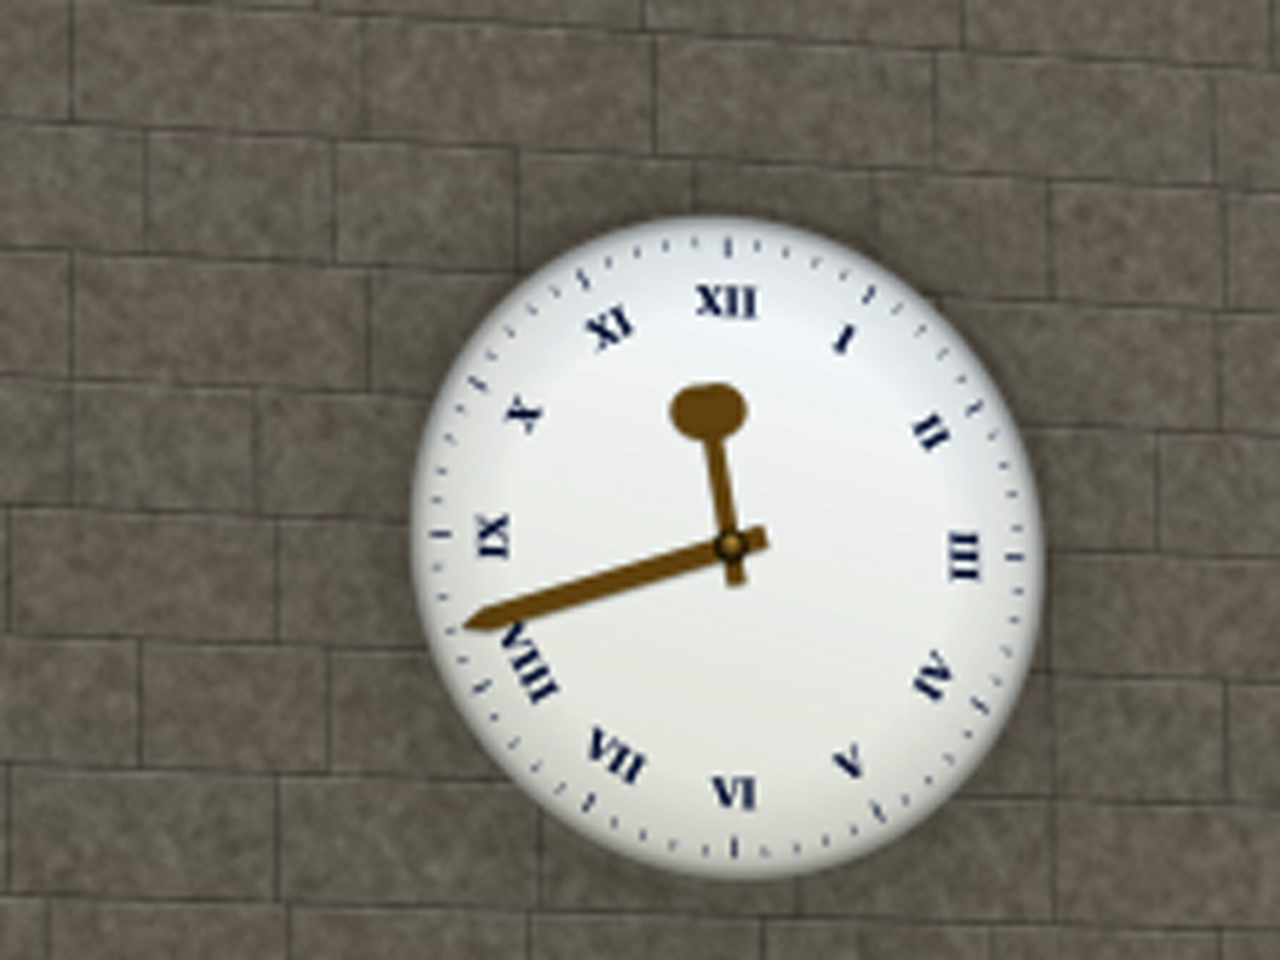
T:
11:42
